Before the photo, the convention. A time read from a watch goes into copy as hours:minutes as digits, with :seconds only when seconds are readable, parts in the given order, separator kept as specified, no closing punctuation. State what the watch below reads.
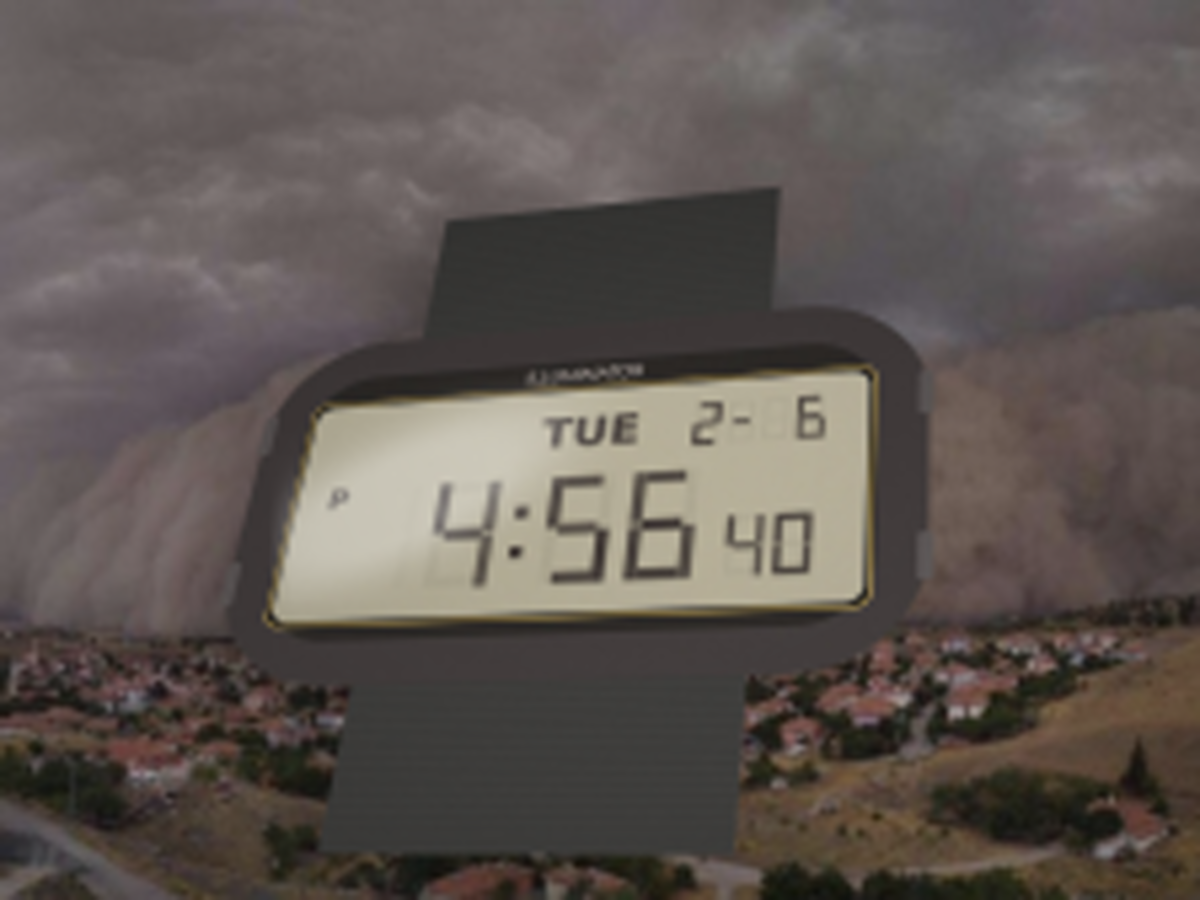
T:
4:56:40
